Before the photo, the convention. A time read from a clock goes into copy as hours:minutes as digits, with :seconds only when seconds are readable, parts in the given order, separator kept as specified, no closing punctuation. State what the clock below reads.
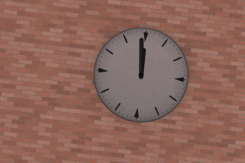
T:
11:59
